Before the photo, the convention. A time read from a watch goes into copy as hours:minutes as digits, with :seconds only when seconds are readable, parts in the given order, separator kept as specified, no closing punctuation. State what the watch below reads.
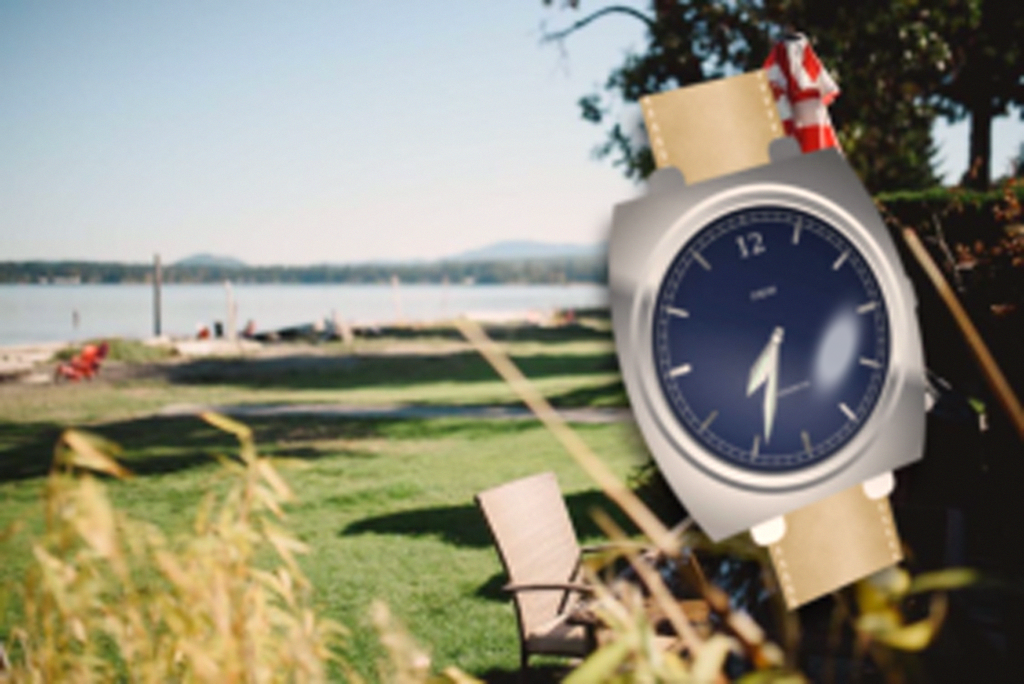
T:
7:34
